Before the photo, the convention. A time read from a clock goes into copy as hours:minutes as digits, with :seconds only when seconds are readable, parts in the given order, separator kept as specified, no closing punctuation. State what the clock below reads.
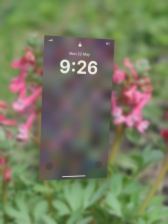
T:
9:26
